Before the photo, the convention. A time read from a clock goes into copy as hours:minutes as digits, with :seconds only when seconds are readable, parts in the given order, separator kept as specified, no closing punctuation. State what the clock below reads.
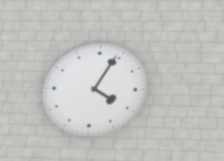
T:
4:04
